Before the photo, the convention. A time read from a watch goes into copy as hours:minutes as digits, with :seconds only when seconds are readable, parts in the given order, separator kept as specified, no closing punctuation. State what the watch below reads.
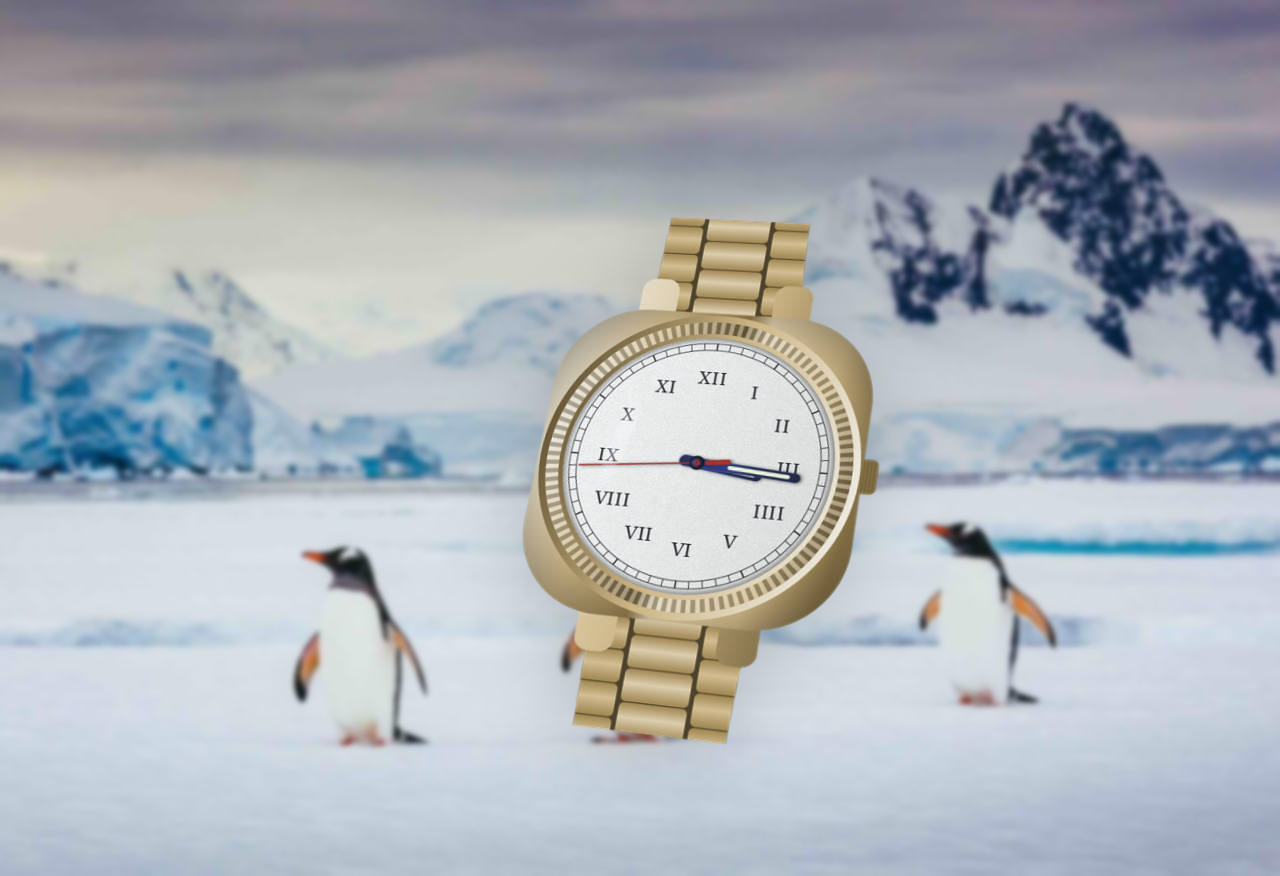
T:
3:15:44
